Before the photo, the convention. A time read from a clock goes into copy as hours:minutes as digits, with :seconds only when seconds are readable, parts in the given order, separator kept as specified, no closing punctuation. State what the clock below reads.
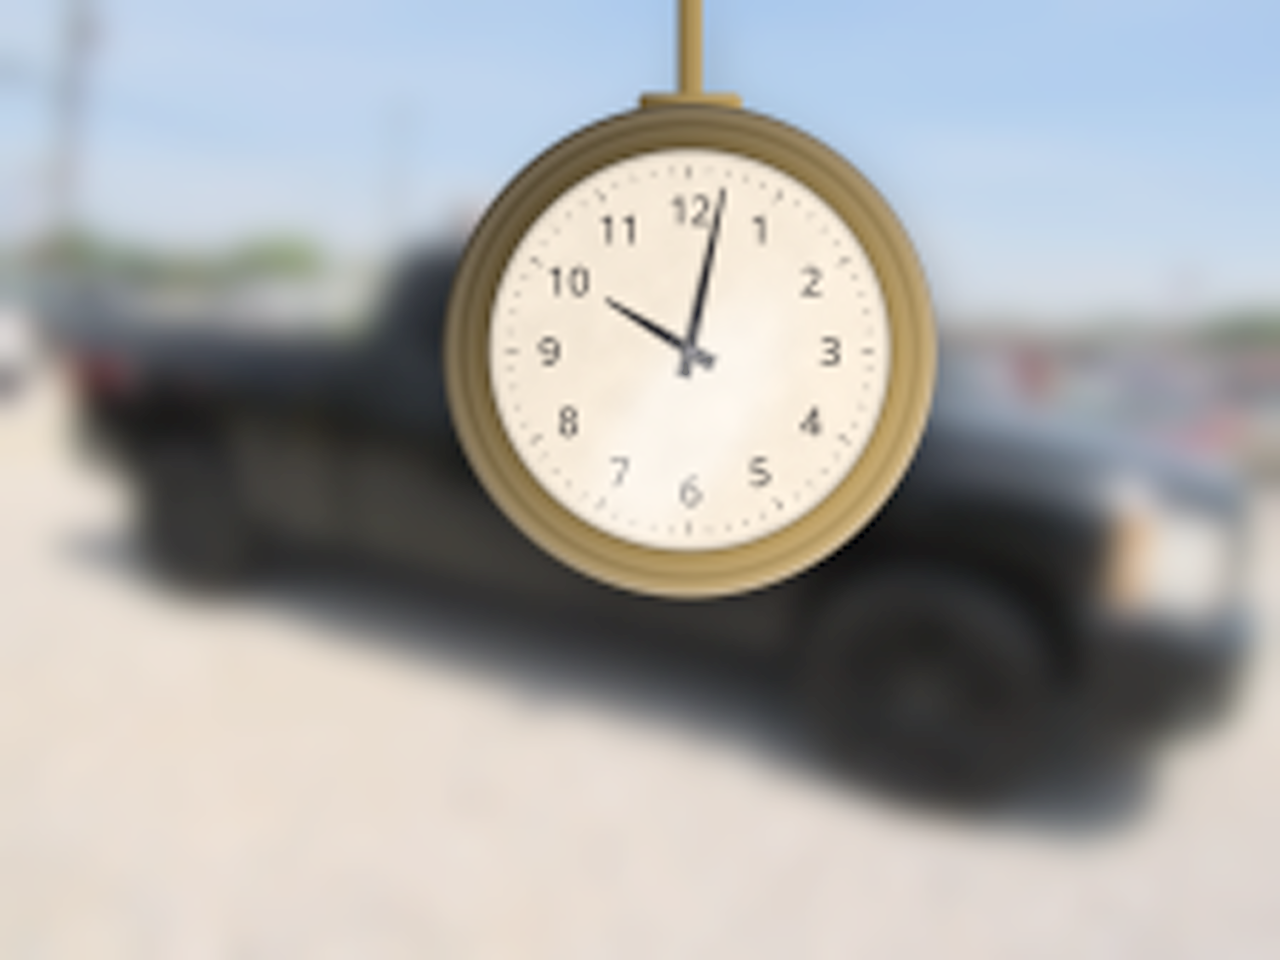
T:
10:02
